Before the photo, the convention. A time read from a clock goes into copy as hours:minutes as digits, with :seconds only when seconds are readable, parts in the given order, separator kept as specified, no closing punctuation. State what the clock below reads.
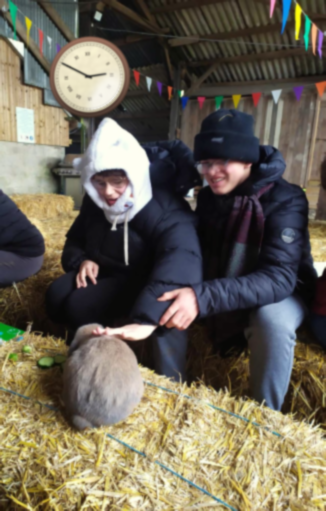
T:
2:50
